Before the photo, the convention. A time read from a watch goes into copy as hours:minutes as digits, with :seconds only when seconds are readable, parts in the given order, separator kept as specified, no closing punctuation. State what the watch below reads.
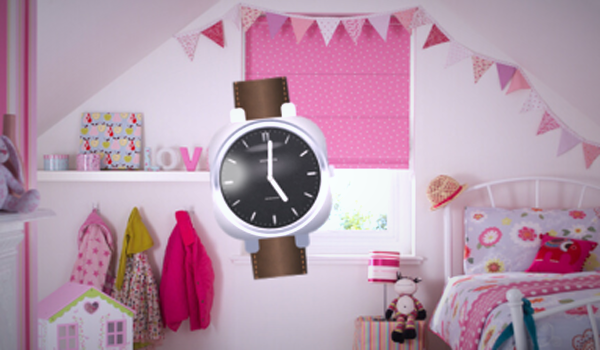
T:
5:01
